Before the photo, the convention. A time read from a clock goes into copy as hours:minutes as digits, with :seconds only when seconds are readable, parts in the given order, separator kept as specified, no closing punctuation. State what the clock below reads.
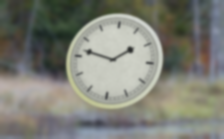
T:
1:47
